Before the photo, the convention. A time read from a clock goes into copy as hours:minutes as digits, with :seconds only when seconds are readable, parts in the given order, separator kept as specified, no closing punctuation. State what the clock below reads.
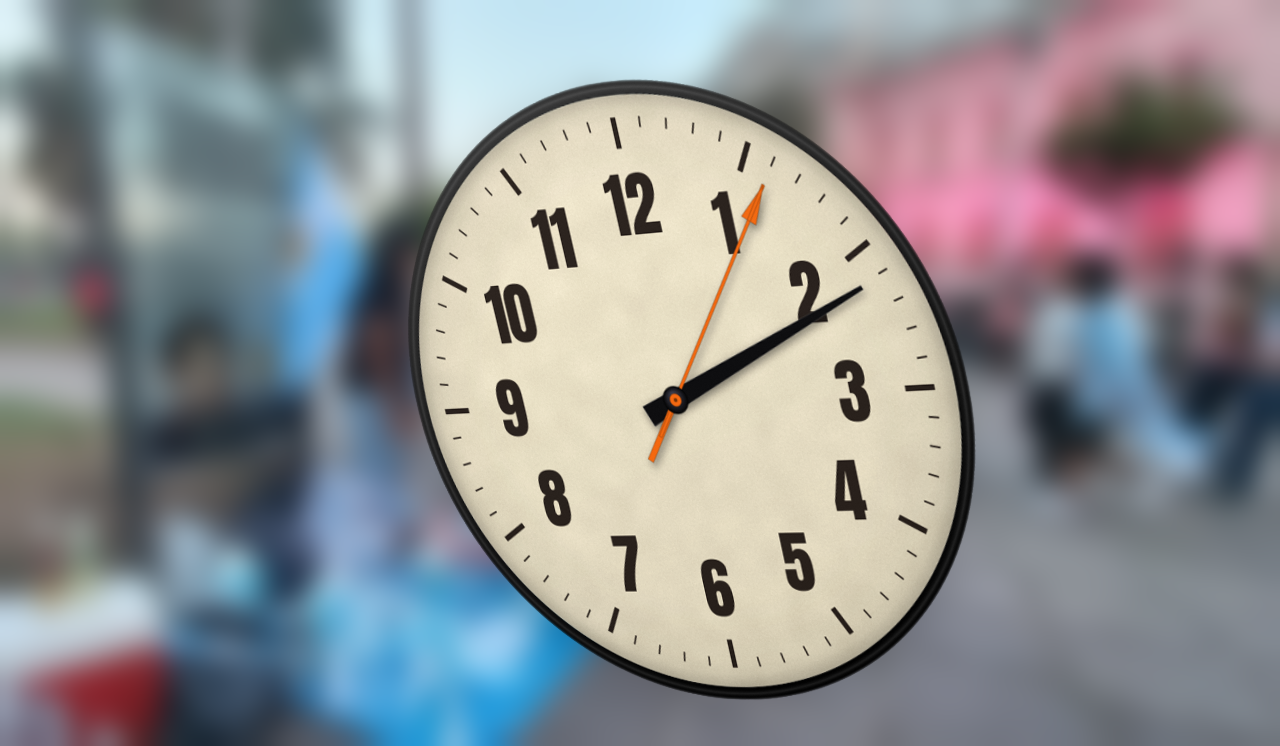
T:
2:11:06
